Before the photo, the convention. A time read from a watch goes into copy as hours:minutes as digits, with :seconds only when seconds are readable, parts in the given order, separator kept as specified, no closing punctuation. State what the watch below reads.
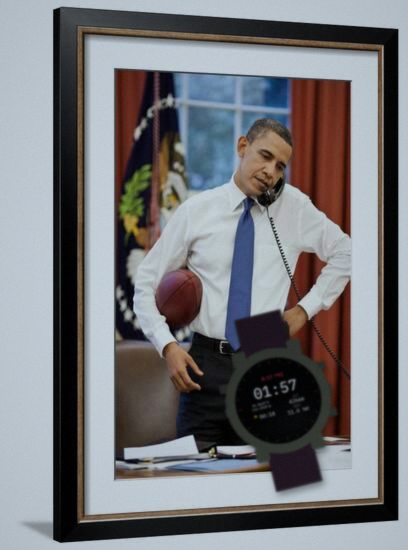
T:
1:57
